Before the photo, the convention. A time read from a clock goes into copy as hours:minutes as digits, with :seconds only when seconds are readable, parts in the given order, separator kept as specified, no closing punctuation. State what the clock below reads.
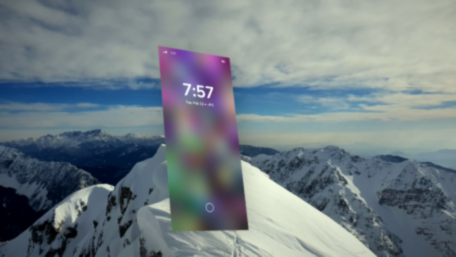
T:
7:57
